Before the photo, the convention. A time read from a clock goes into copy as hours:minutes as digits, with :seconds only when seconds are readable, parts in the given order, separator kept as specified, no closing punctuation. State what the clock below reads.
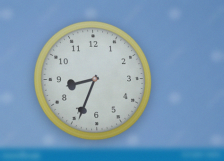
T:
8:34
